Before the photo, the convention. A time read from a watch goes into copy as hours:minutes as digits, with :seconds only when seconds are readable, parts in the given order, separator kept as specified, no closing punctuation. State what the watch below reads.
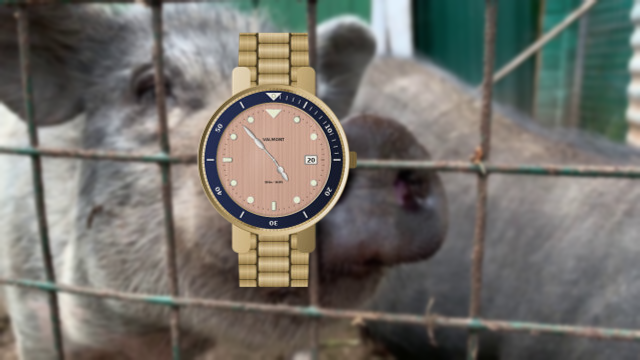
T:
4:53
